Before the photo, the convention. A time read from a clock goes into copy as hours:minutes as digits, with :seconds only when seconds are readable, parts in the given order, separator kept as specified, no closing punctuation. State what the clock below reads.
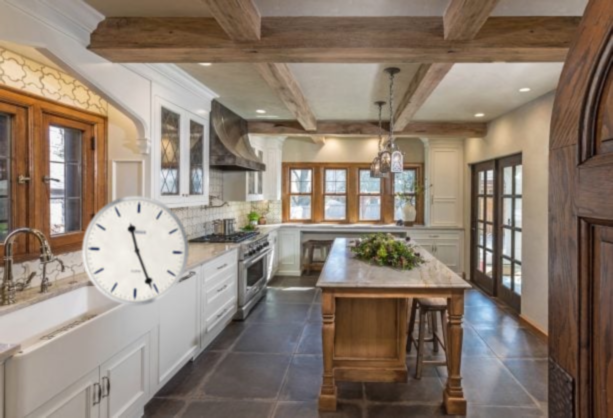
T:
11:26
